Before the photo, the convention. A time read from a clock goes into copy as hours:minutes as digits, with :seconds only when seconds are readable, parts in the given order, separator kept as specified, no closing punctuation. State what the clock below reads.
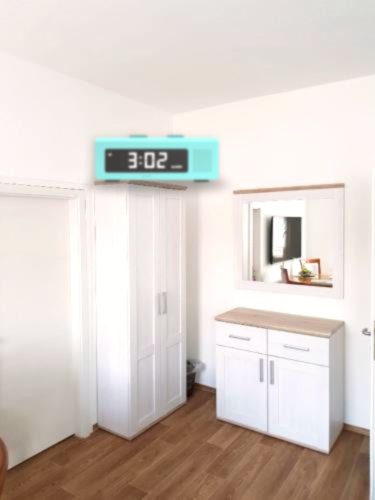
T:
3:02
